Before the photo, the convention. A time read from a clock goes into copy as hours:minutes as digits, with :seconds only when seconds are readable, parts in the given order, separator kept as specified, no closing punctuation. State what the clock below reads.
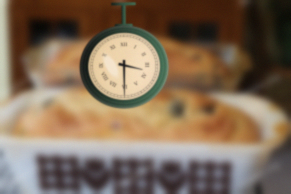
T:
3:30
